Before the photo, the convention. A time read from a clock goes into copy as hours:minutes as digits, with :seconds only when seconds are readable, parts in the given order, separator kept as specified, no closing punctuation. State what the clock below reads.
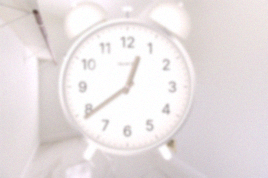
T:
12:39
